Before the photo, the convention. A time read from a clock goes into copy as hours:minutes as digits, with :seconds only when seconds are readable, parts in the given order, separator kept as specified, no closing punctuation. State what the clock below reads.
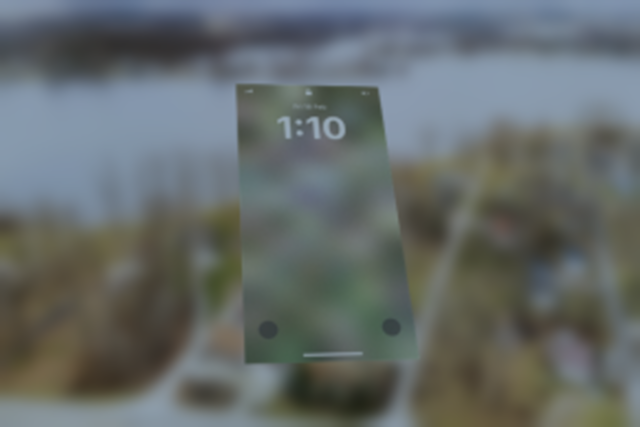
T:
1:10
